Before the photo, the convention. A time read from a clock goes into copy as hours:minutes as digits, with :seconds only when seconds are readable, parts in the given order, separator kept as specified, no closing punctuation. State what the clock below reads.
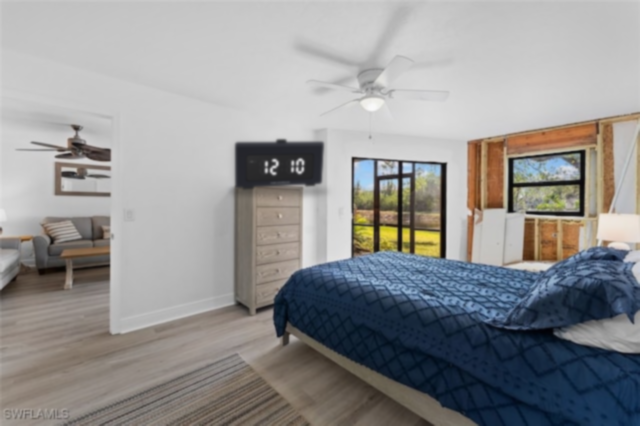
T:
12:10
